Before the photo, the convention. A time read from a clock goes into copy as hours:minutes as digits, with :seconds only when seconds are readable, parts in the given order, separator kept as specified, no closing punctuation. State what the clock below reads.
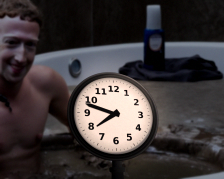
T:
7:48
